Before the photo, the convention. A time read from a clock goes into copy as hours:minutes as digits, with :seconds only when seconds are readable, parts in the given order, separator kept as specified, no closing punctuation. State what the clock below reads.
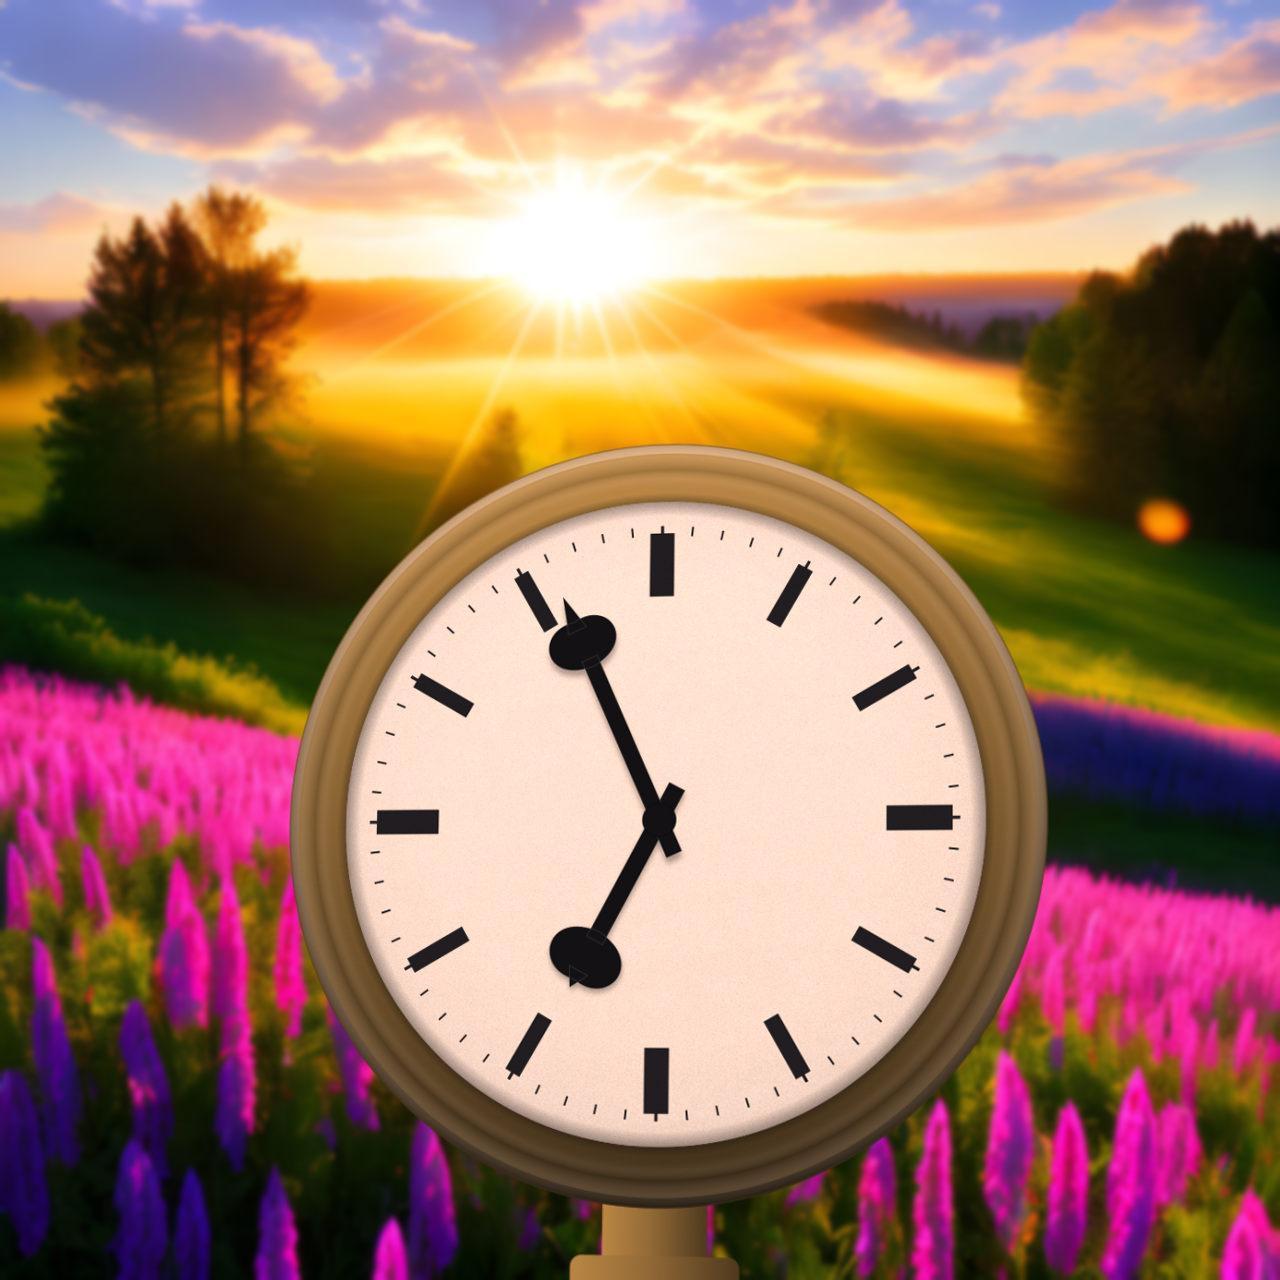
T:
6:56
